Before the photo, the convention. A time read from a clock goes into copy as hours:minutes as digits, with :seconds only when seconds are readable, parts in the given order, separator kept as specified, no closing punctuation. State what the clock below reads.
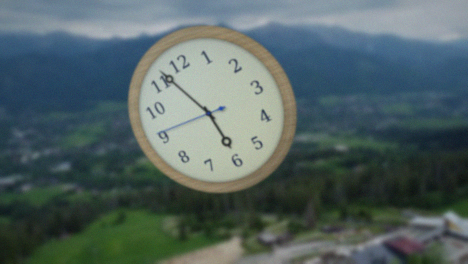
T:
5:56:46
